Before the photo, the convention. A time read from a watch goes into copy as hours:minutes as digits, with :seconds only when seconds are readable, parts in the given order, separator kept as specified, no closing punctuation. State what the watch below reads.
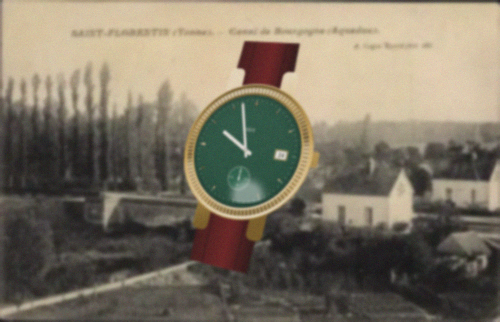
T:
9:57
